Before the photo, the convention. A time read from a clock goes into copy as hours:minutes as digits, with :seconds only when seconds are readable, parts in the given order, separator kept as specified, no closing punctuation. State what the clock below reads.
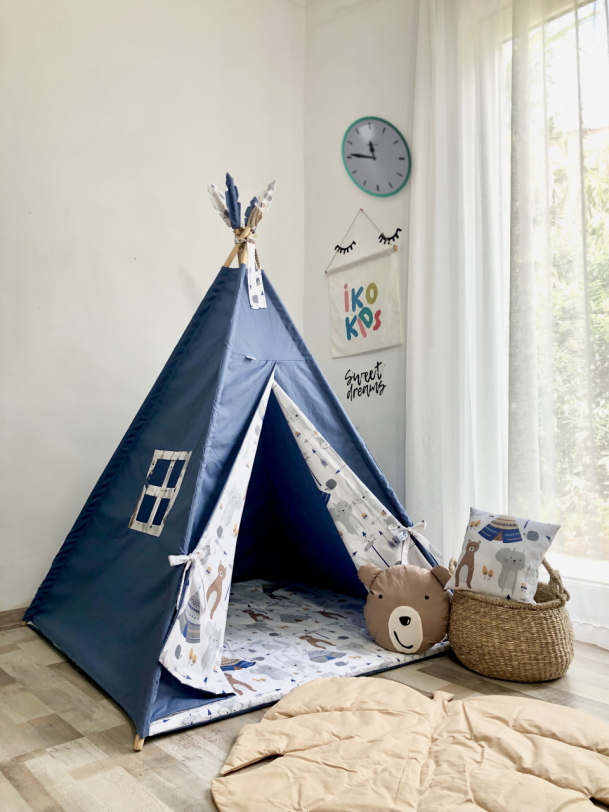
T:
11:46
